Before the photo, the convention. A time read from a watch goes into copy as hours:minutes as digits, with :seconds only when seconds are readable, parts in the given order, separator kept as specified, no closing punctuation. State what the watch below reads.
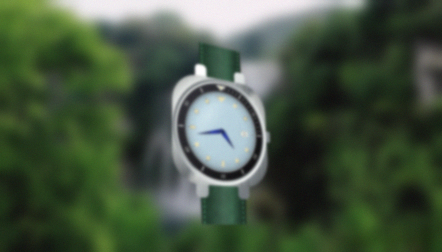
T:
4:43
